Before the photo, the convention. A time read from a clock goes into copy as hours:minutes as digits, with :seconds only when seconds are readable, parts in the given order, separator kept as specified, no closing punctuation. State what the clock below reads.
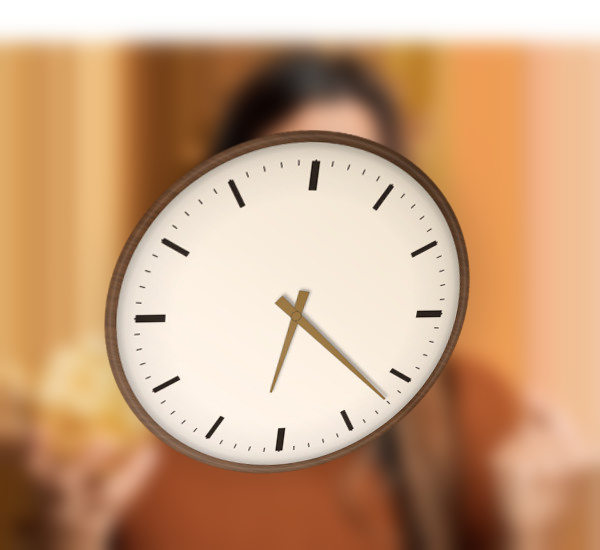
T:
6:22
